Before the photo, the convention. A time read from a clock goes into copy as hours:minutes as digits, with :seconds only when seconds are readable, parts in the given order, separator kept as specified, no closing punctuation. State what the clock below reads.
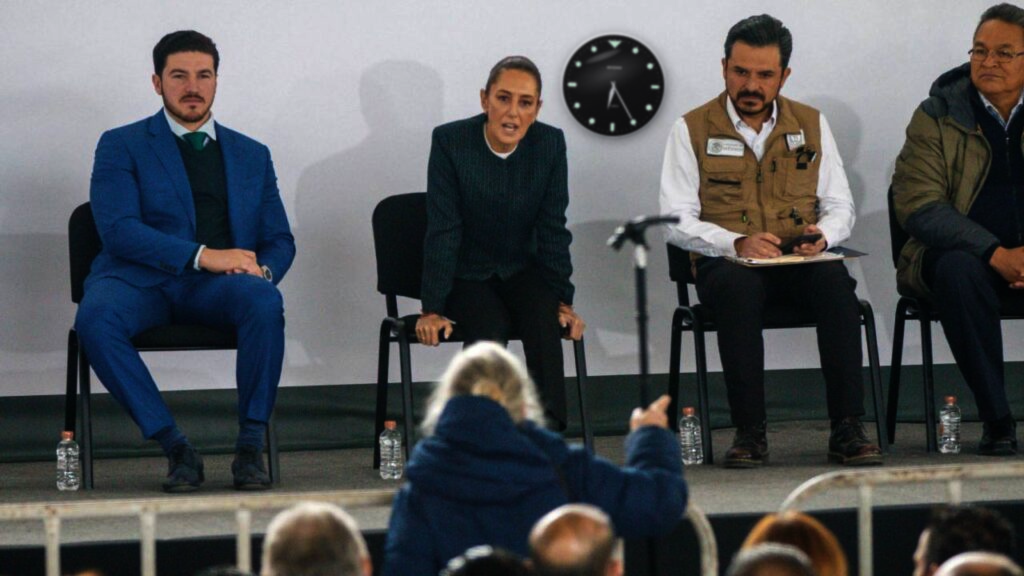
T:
6:25
